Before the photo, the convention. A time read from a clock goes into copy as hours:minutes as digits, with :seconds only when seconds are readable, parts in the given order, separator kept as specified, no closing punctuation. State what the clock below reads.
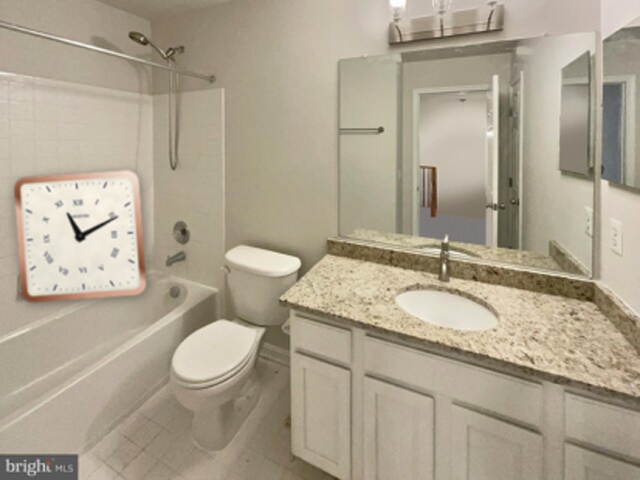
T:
11:11
